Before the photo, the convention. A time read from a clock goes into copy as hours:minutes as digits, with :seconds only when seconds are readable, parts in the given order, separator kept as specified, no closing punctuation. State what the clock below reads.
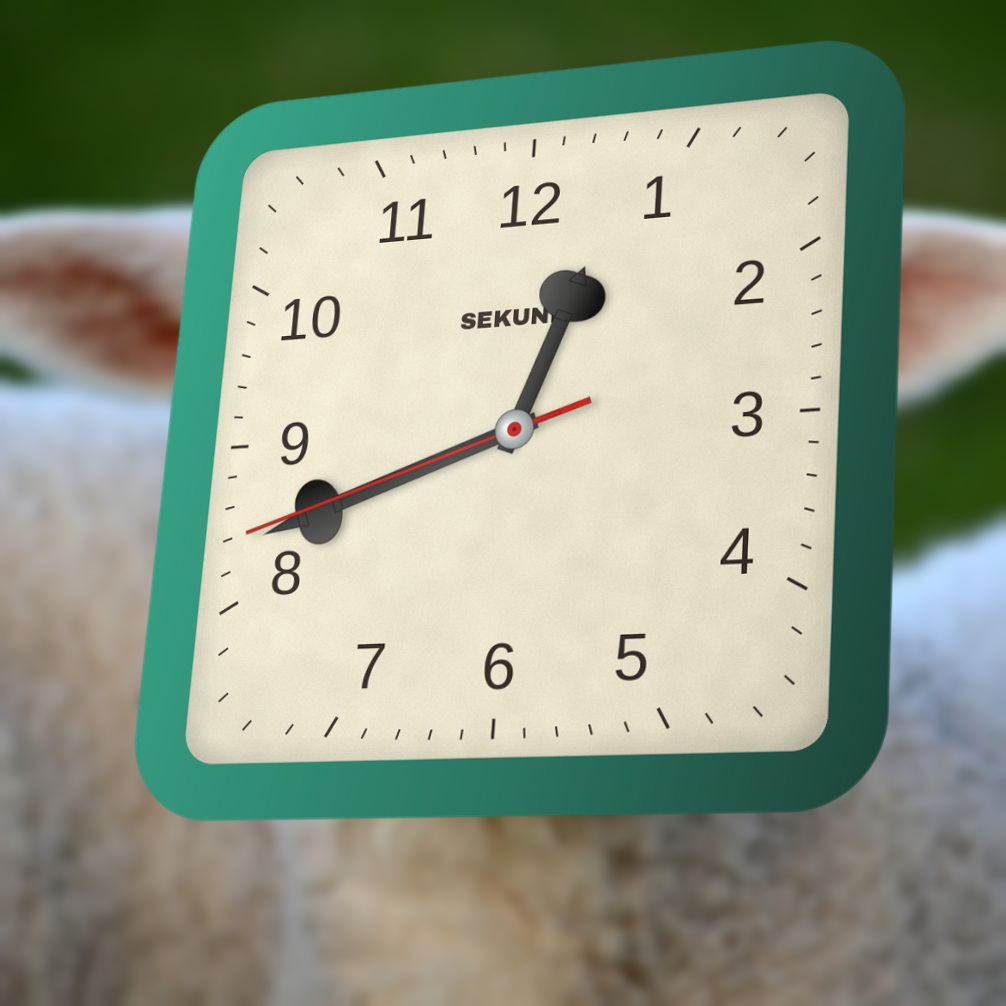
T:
12:41:42
